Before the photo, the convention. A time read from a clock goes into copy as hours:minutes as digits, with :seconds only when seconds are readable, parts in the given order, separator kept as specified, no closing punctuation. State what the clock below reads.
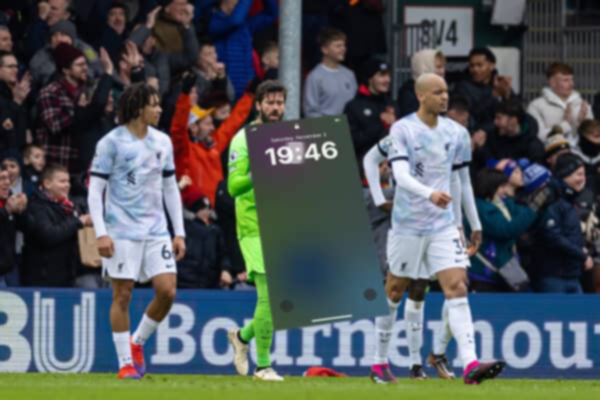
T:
19:46
